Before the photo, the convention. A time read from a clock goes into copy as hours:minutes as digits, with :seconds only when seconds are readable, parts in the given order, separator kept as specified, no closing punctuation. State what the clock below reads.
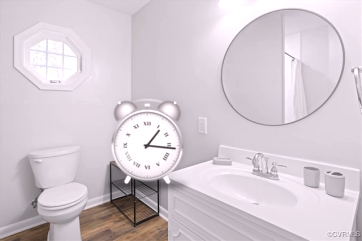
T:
1:16
